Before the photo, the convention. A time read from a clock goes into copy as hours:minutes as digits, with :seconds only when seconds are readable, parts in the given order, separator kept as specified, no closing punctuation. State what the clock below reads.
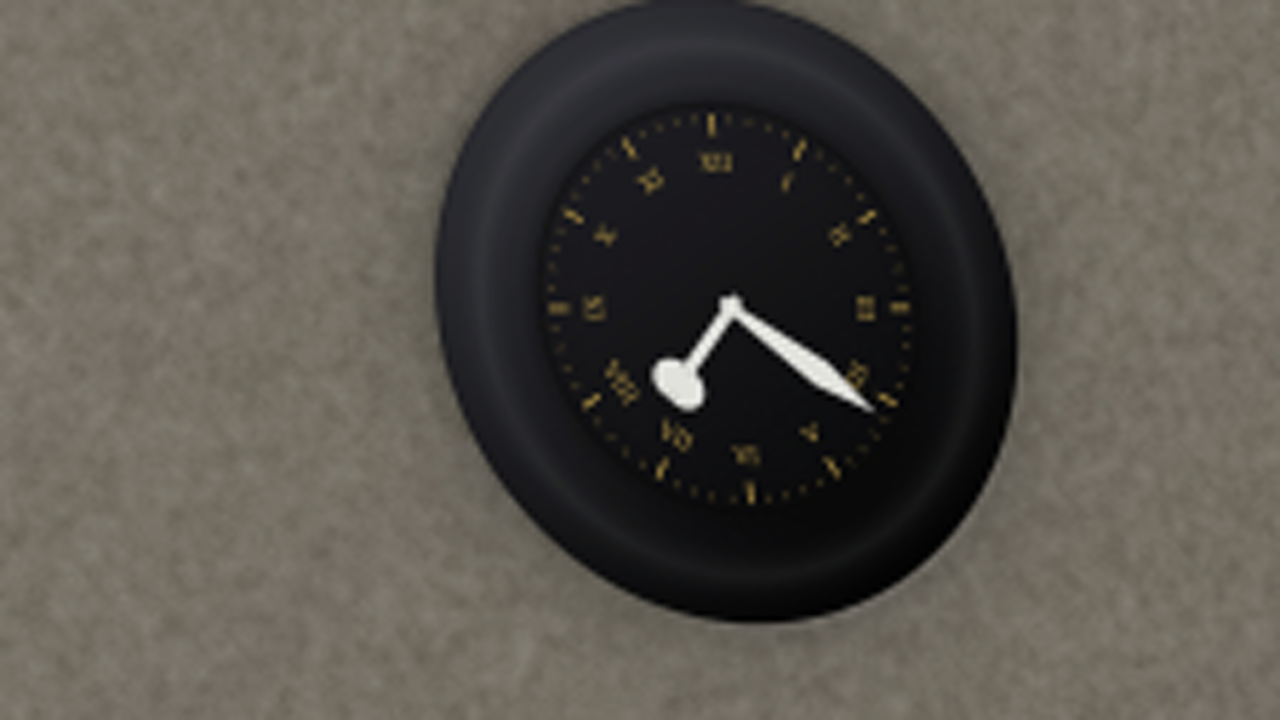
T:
7:21
